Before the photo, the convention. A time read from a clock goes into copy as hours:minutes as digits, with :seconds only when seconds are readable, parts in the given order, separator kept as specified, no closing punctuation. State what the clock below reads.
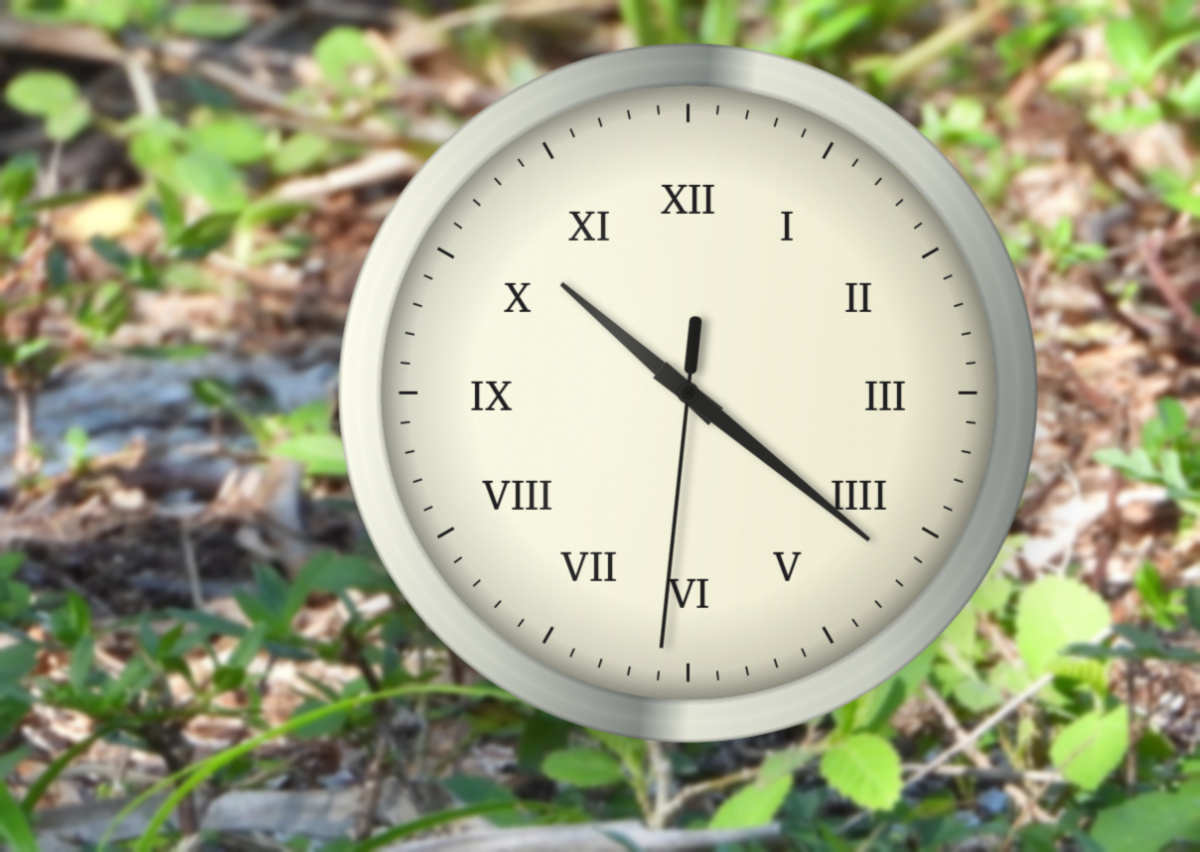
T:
10:21:31
